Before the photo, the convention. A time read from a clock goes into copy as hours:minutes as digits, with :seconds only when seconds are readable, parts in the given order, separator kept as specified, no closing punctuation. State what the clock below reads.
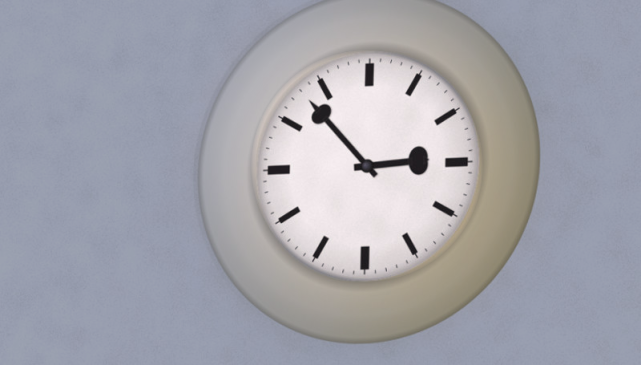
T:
2:53
